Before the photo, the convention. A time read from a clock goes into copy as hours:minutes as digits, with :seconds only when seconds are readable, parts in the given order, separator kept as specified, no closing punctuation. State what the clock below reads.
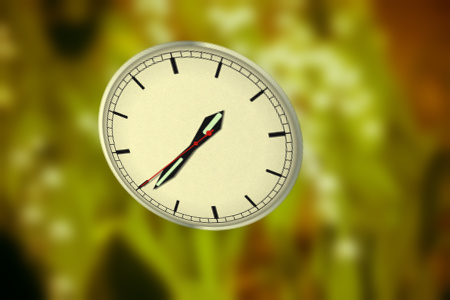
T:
1:38:40
